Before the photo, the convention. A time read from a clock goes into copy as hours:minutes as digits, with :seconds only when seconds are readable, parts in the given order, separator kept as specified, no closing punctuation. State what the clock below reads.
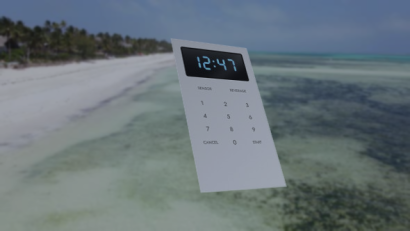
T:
12:47
